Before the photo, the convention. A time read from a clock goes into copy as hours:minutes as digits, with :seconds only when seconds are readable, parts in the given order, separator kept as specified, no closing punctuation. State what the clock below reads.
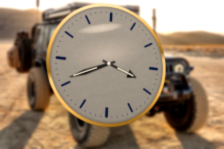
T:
3:41
